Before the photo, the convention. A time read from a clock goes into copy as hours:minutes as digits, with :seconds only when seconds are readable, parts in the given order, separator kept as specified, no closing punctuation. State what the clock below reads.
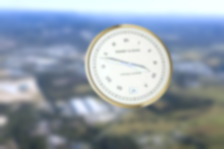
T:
3:48
